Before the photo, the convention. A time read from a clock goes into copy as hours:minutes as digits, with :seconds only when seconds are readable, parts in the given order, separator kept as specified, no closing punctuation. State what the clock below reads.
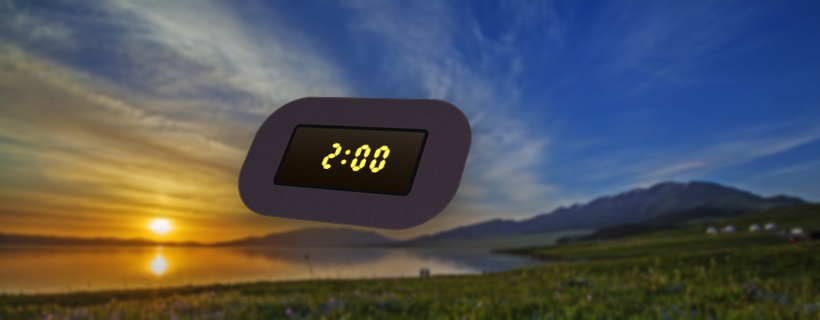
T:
2:00
